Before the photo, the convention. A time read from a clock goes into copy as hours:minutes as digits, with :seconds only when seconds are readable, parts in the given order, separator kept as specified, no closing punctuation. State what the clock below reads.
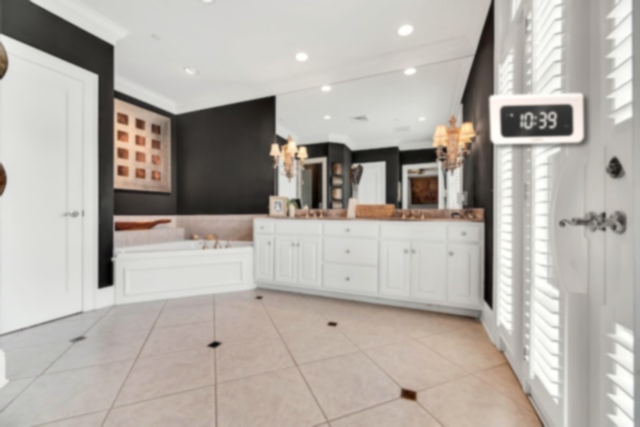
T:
10:39
